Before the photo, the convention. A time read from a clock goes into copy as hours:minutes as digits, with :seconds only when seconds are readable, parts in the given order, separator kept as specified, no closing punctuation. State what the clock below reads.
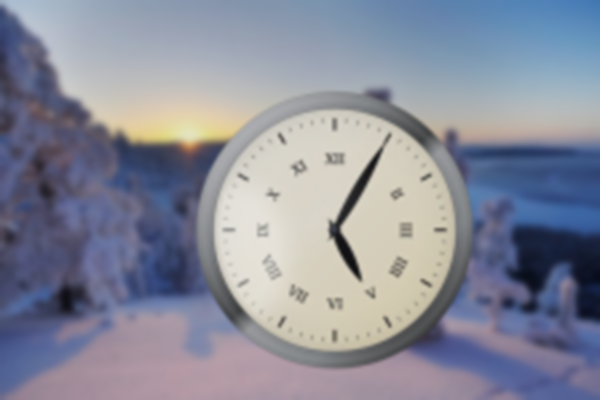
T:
5:05
